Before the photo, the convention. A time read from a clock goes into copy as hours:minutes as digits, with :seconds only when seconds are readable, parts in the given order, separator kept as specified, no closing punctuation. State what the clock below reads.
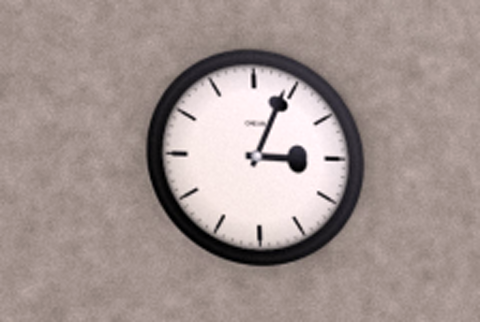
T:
3:04
